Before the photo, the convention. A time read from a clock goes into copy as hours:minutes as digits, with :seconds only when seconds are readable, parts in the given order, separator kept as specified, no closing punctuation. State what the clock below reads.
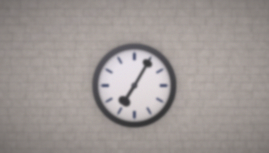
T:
7:05
